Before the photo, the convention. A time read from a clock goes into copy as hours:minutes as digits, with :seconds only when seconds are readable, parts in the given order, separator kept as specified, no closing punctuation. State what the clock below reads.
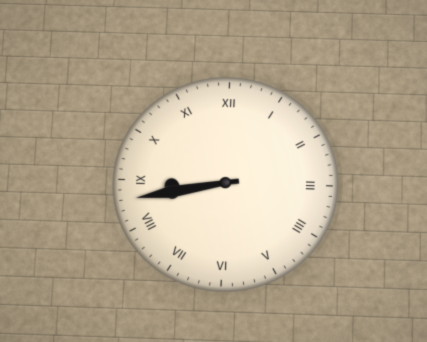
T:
8:43
